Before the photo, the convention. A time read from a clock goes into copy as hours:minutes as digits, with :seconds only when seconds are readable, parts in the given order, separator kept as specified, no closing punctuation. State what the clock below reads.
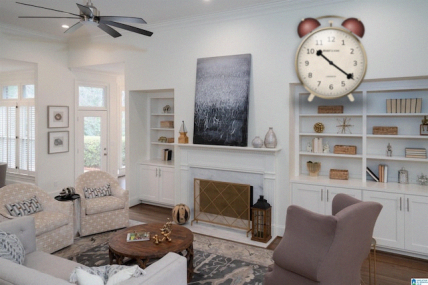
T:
10:21
